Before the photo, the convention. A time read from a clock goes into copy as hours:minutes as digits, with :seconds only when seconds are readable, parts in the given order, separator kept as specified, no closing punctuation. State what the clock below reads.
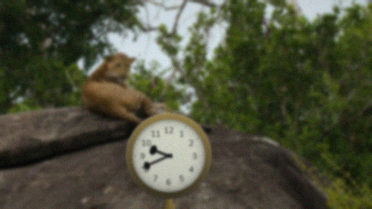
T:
9:41
